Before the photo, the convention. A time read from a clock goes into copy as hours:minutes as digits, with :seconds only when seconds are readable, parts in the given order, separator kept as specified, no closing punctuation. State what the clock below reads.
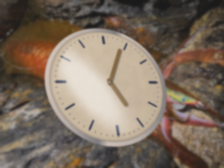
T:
5:04
